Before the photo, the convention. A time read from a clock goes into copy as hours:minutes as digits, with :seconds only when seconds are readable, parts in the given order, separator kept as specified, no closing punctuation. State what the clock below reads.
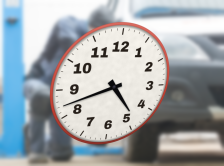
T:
4:42
